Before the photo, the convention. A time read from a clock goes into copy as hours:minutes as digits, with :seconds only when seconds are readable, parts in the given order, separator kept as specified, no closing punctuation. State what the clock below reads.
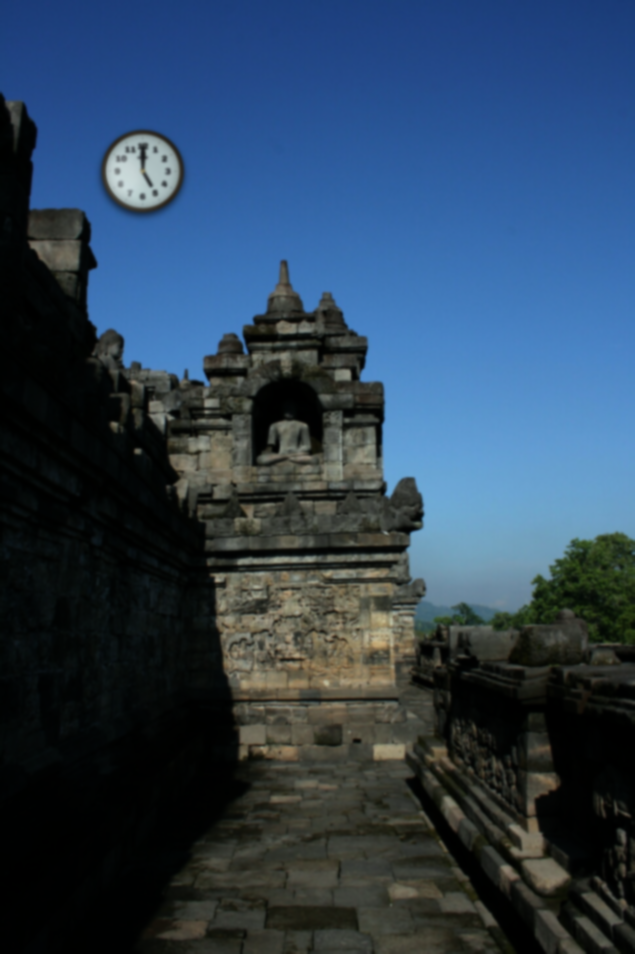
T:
5:00
